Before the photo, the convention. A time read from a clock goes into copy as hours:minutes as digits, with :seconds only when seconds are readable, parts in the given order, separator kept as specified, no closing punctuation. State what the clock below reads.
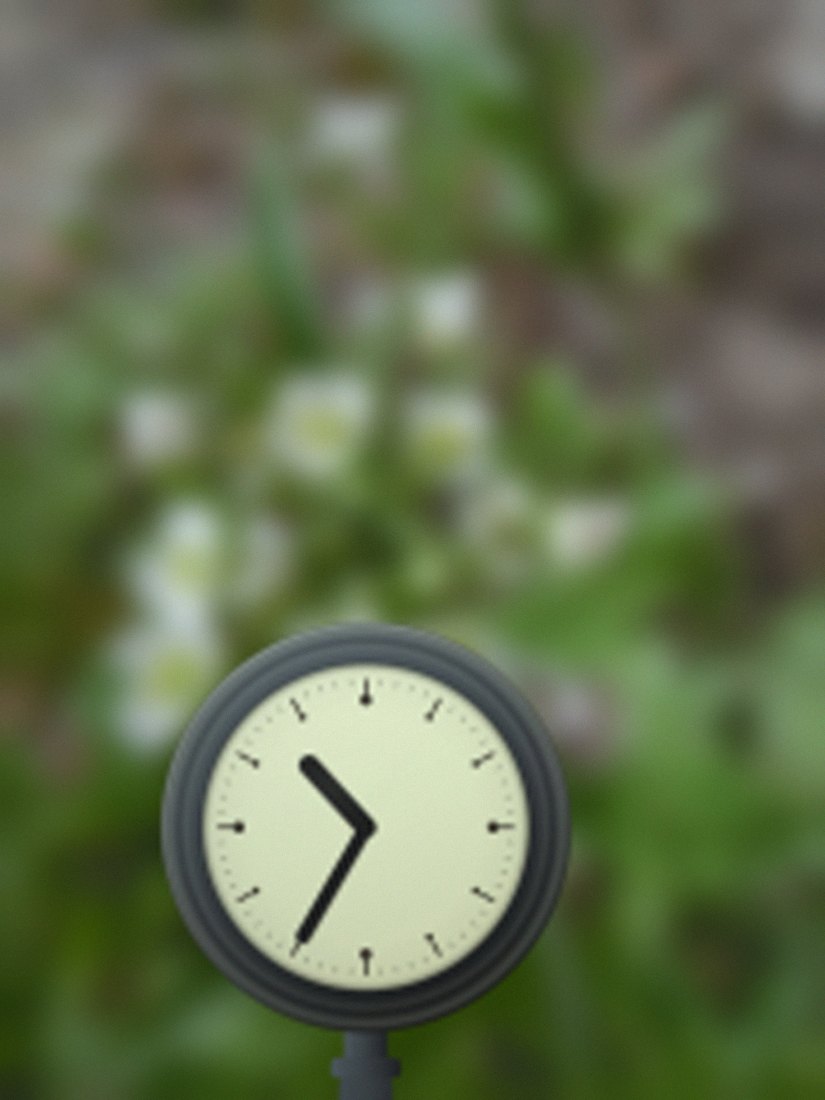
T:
10:35
